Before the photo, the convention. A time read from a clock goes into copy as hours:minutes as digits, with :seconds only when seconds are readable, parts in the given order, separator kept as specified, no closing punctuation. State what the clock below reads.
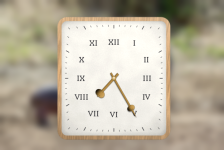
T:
7:25
